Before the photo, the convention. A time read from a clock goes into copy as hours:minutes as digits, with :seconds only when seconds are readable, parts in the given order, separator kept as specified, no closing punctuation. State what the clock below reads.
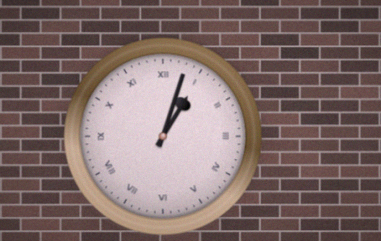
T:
1:03
